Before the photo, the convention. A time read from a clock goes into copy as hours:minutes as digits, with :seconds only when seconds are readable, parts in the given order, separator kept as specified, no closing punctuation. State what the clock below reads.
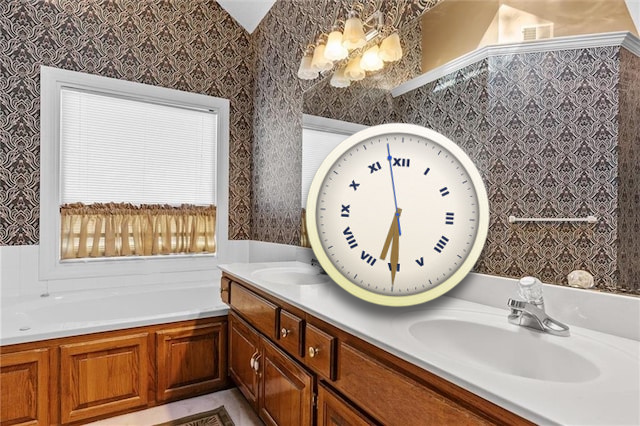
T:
6:29:58
